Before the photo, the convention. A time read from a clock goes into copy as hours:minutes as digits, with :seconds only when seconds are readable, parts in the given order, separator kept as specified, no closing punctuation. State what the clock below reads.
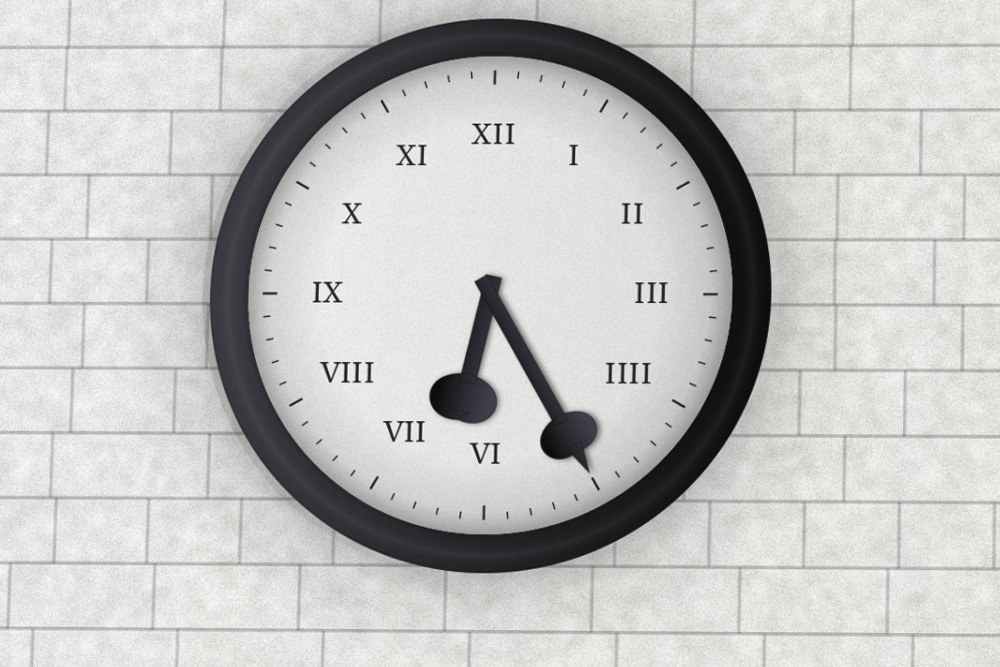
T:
6:25
